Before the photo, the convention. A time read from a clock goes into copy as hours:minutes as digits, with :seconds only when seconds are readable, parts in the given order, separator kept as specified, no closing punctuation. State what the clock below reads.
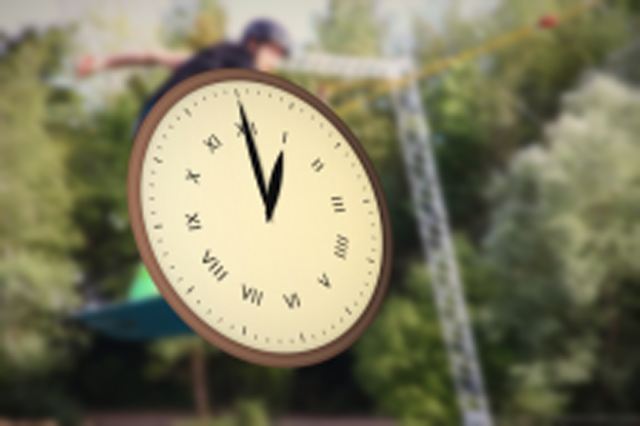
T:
1:00
